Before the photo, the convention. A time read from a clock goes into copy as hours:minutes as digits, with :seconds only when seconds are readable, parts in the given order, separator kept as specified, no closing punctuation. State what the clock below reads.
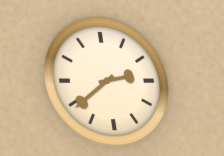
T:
2:39
